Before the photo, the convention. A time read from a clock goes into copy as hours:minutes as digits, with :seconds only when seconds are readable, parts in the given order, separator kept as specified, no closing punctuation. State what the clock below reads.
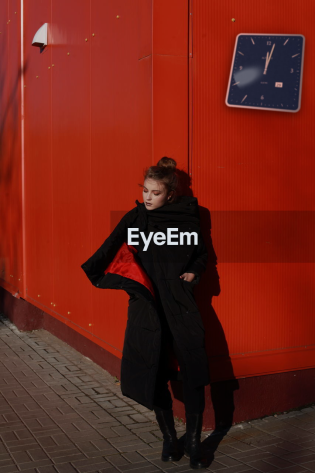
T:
12:02
